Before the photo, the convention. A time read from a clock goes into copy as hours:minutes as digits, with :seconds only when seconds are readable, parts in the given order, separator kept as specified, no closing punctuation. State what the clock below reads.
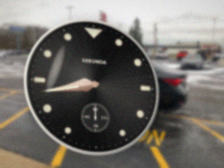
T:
8:43
